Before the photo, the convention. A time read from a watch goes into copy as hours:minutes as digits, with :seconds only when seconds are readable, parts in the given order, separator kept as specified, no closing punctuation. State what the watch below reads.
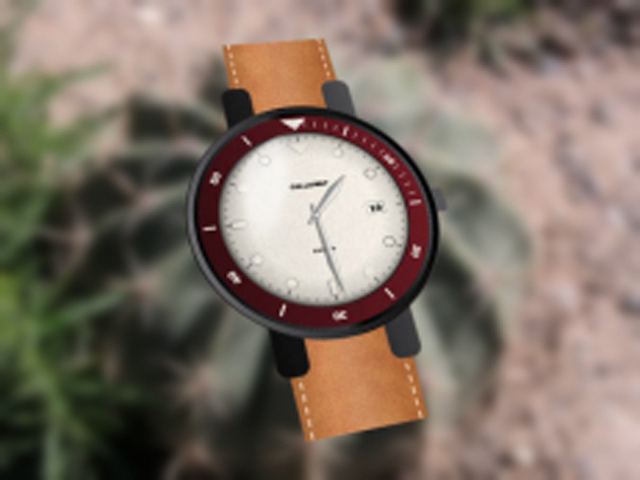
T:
1:29
